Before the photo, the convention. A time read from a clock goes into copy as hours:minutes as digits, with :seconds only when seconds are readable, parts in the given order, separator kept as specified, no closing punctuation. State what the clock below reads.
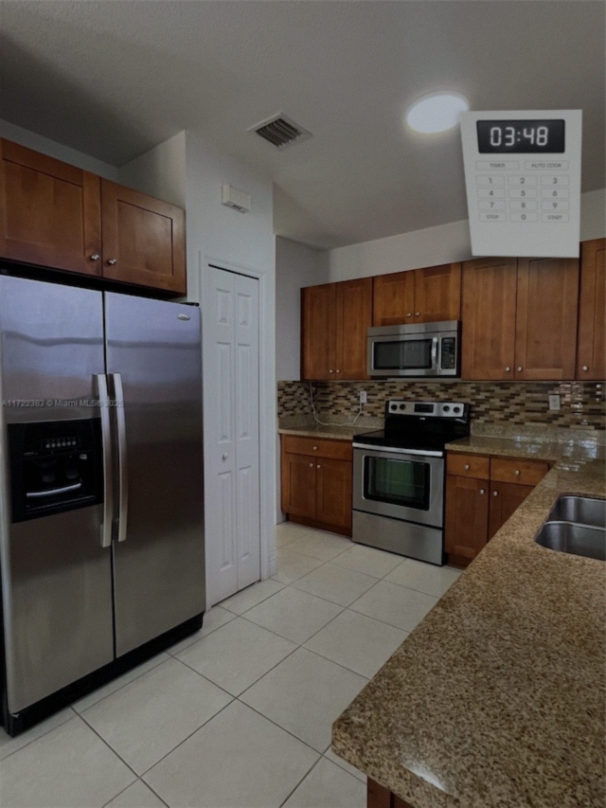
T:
3:48
